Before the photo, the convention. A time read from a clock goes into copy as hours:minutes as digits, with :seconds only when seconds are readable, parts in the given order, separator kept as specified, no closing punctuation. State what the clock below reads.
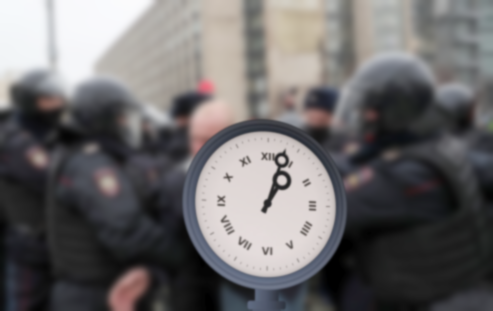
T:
1:03
